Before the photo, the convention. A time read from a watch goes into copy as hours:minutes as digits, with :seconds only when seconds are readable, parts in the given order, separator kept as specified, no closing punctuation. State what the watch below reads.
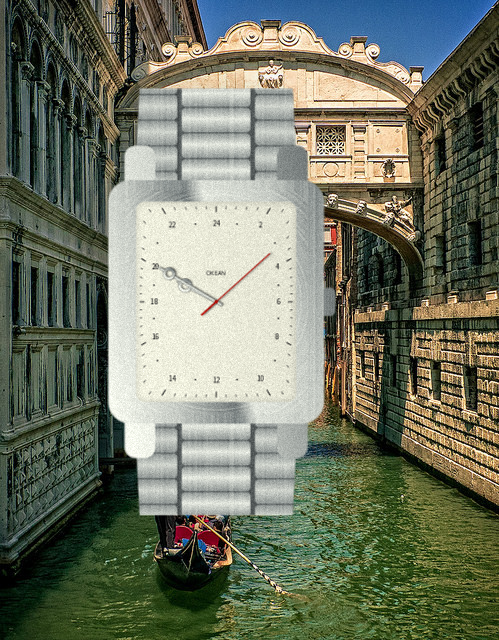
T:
19:50:08
